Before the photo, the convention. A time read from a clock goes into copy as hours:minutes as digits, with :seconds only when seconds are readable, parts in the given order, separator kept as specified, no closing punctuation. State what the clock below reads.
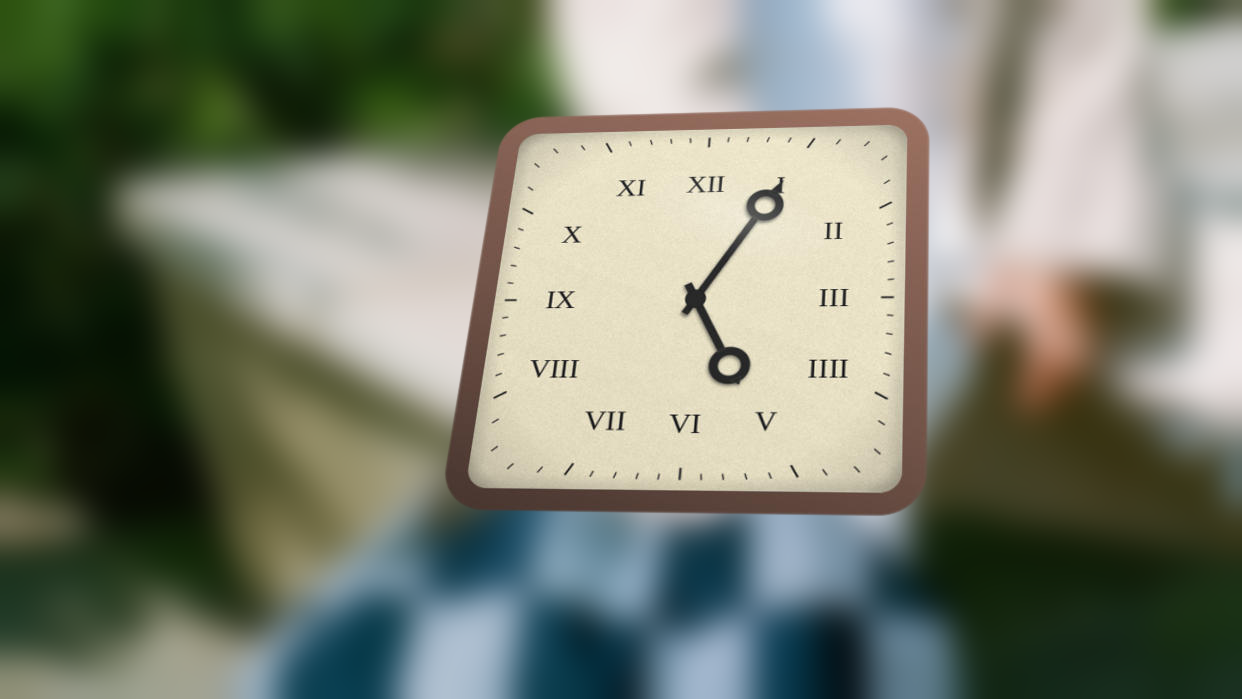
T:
5:05
